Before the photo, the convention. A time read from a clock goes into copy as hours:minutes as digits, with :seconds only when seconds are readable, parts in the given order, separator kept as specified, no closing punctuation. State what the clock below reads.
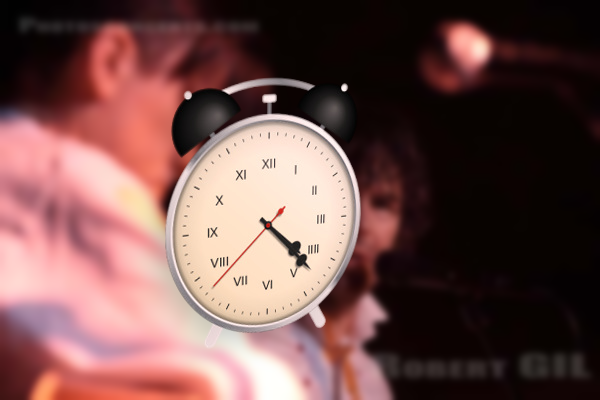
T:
4:22:38
